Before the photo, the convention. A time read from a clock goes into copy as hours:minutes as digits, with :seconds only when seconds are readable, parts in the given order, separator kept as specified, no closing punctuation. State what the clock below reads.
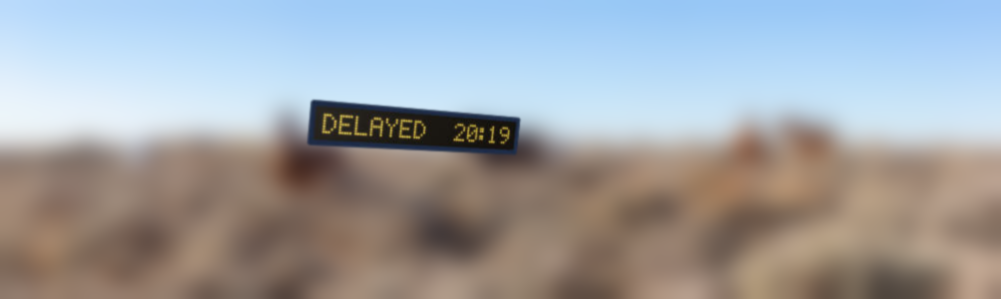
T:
20:19
